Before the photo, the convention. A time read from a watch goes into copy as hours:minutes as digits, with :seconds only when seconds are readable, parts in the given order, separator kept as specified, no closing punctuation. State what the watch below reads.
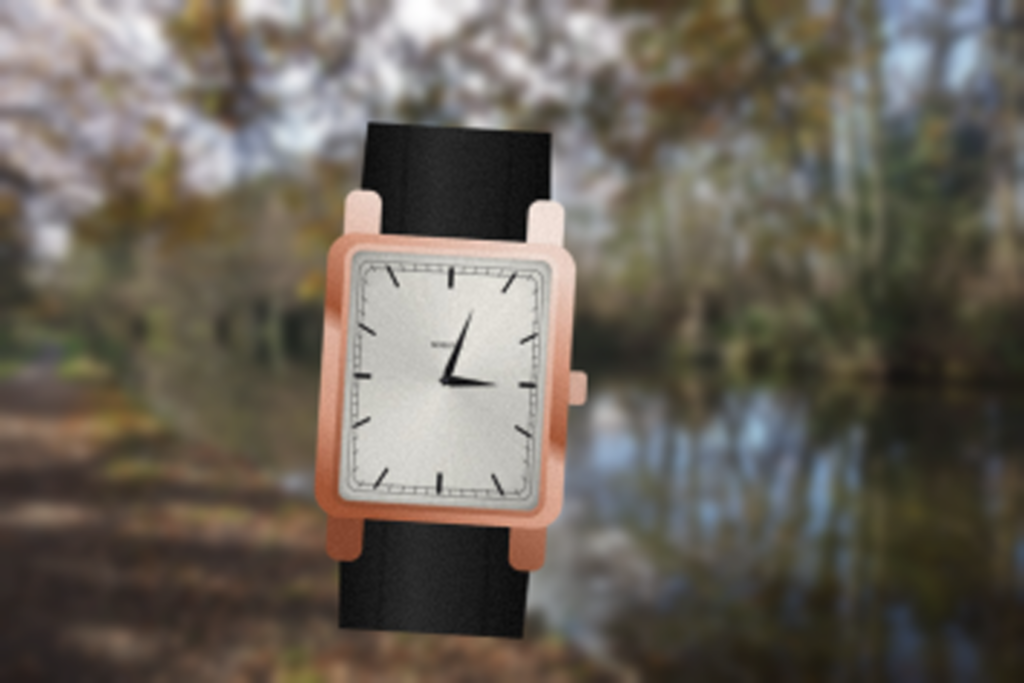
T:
3:03
